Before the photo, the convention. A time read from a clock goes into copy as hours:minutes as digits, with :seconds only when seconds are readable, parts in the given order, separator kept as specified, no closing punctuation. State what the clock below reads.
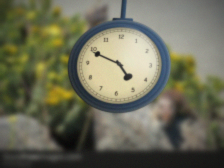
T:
4:49
